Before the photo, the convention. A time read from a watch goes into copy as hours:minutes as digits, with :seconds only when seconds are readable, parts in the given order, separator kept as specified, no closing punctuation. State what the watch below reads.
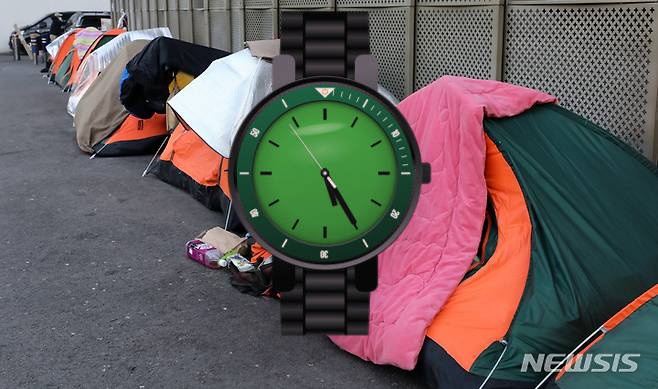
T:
5:24:54
